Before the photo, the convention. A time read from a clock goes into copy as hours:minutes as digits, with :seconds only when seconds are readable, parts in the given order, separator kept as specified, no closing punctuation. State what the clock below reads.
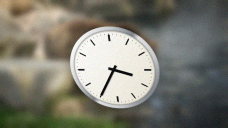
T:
3:35
